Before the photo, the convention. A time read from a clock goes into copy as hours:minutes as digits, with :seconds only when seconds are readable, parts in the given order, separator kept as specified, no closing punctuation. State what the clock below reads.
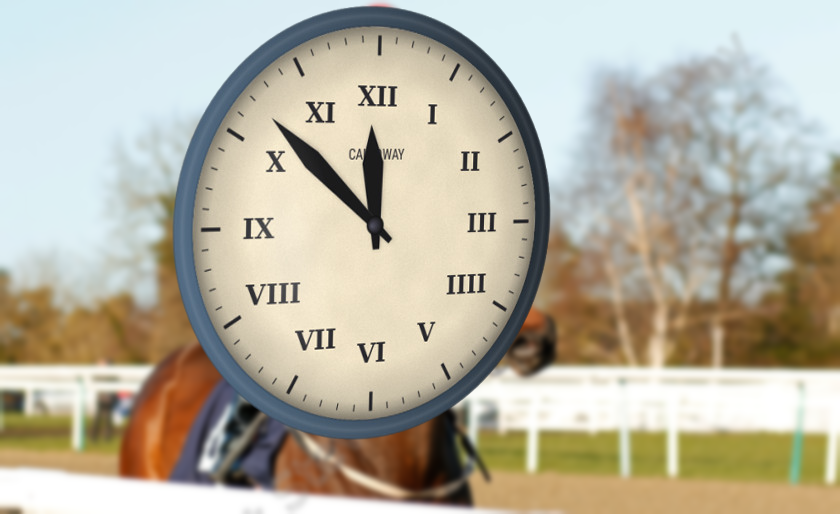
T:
11:52
